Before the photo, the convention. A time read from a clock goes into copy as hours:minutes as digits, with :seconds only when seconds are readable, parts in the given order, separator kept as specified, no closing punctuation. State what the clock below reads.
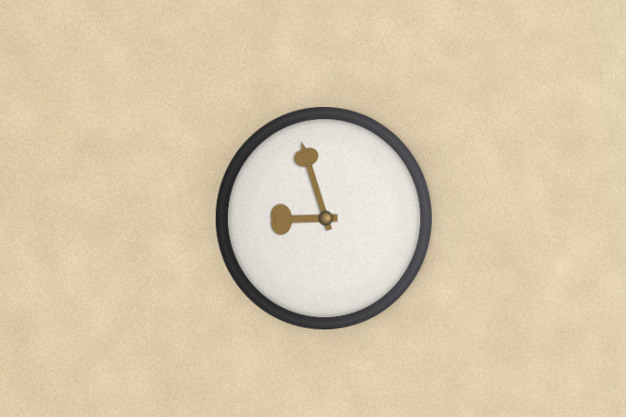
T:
8:57
